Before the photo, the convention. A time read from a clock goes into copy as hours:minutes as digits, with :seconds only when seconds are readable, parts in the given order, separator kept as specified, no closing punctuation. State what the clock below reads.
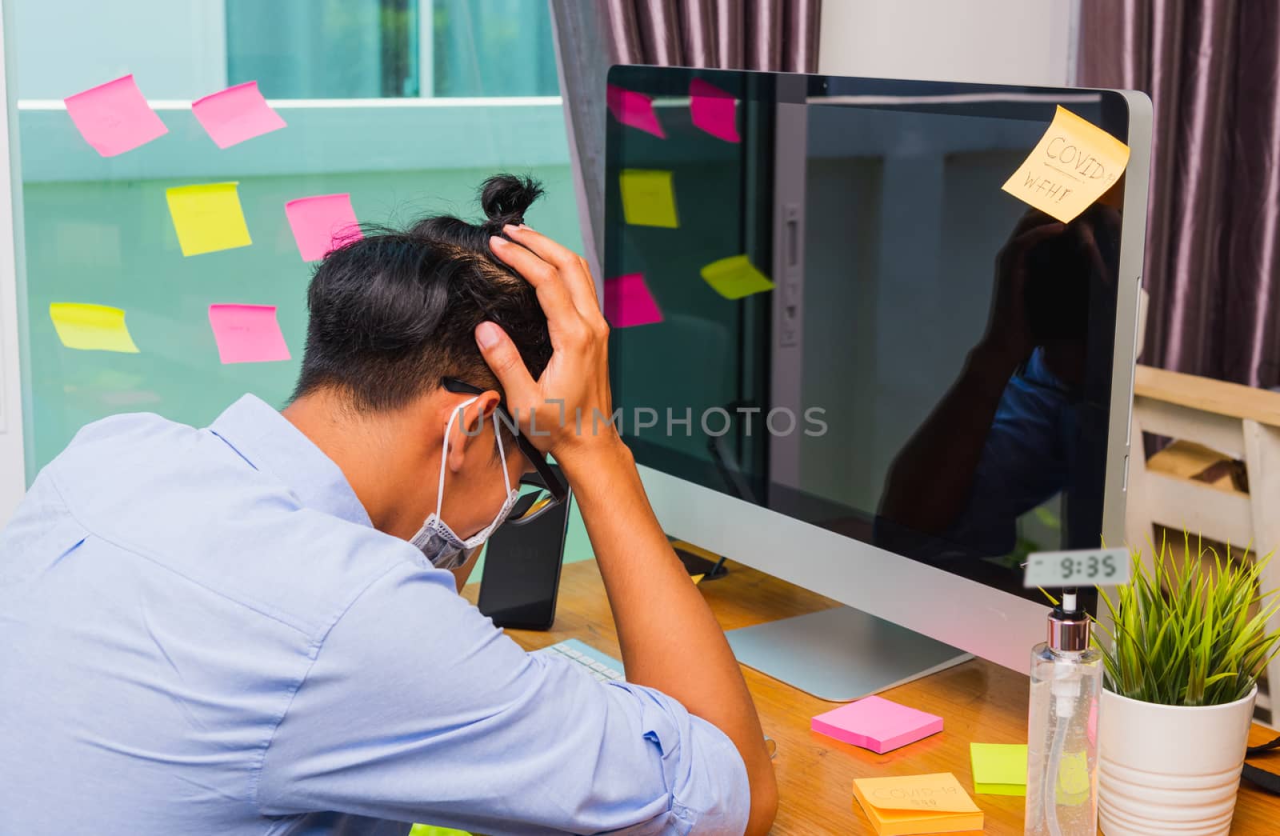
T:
9:35
